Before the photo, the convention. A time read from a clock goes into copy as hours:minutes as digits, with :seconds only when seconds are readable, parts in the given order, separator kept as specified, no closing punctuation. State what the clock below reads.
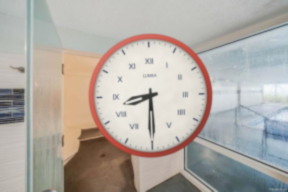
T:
8:30
